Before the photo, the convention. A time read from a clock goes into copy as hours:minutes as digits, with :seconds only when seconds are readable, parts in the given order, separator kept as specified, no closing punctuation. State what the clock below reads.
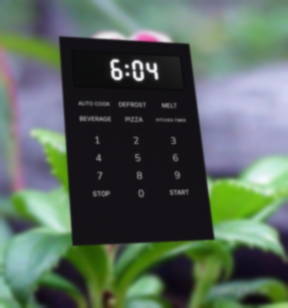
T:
6:04
